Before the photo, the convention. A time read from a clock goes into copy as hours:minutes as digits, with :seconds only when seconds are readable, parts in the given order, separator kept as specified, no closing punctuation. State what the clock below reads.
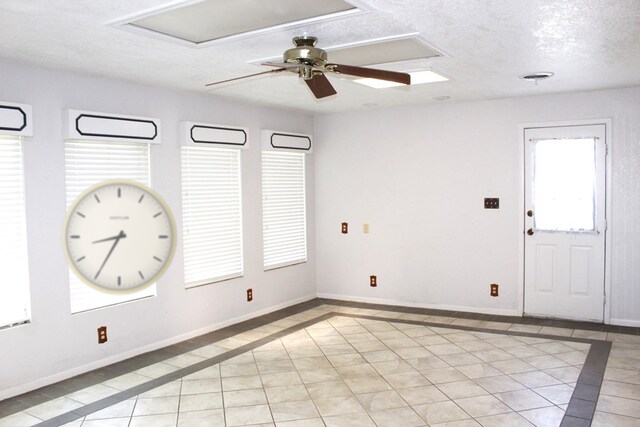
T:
8:35
